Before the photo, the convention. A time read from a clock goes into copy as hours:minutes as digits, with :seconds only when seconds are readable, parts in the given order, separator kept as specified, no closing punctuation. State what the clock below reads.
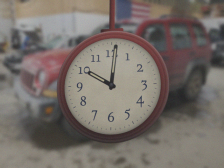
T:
10:01
